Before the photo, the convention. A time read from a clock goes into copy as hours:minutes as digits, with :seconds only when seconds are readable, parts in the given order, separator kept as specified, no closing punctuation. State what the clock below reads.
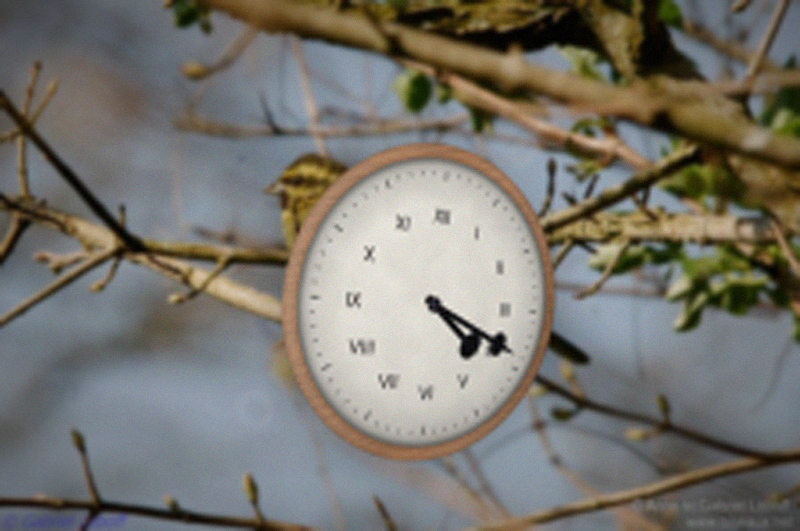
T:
4:19
